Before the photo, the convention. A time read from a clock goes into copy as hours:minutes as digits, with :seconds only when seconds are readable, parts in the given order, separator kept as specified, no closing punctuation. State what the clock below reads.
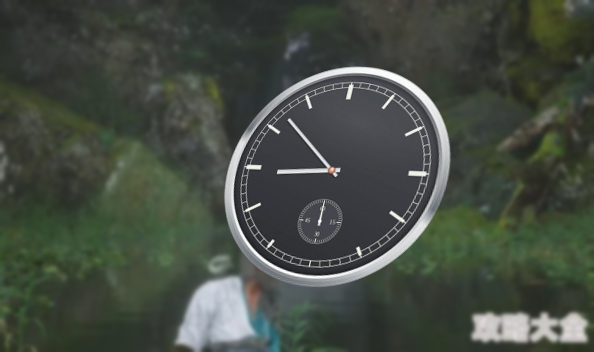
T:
8:52
